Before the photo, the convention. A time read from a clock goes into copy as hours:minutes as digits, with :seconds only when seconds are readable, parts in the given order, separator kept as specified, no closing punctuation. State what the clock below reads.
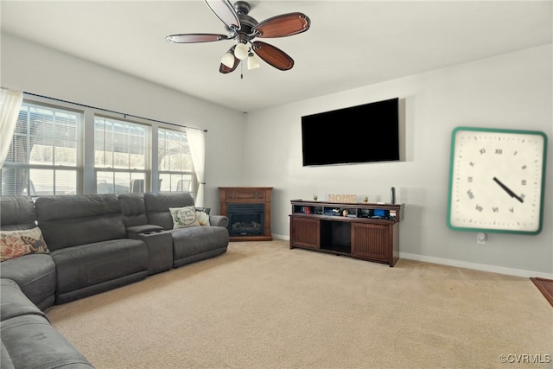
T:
4:21
